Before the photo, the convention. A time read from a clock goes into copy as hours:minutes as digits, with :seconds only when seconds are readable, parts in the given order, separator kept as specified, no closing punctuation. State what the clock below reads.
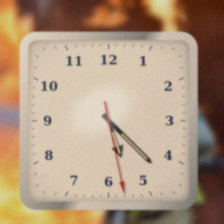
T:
5:22:28
